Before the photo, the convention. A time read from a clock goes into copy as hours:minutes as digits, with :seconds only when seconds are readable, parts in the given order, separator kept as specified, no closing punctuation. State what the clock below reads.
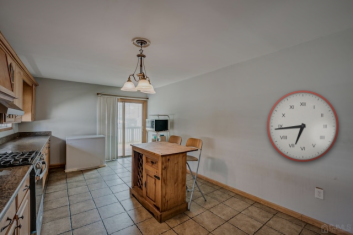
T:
6:44
